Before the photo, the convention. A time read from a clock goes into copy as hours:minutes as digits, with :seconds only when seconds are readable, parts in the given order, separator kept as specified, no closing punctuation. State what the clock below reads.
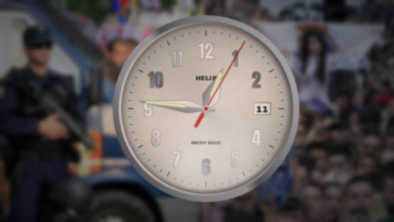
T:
12:46:05
